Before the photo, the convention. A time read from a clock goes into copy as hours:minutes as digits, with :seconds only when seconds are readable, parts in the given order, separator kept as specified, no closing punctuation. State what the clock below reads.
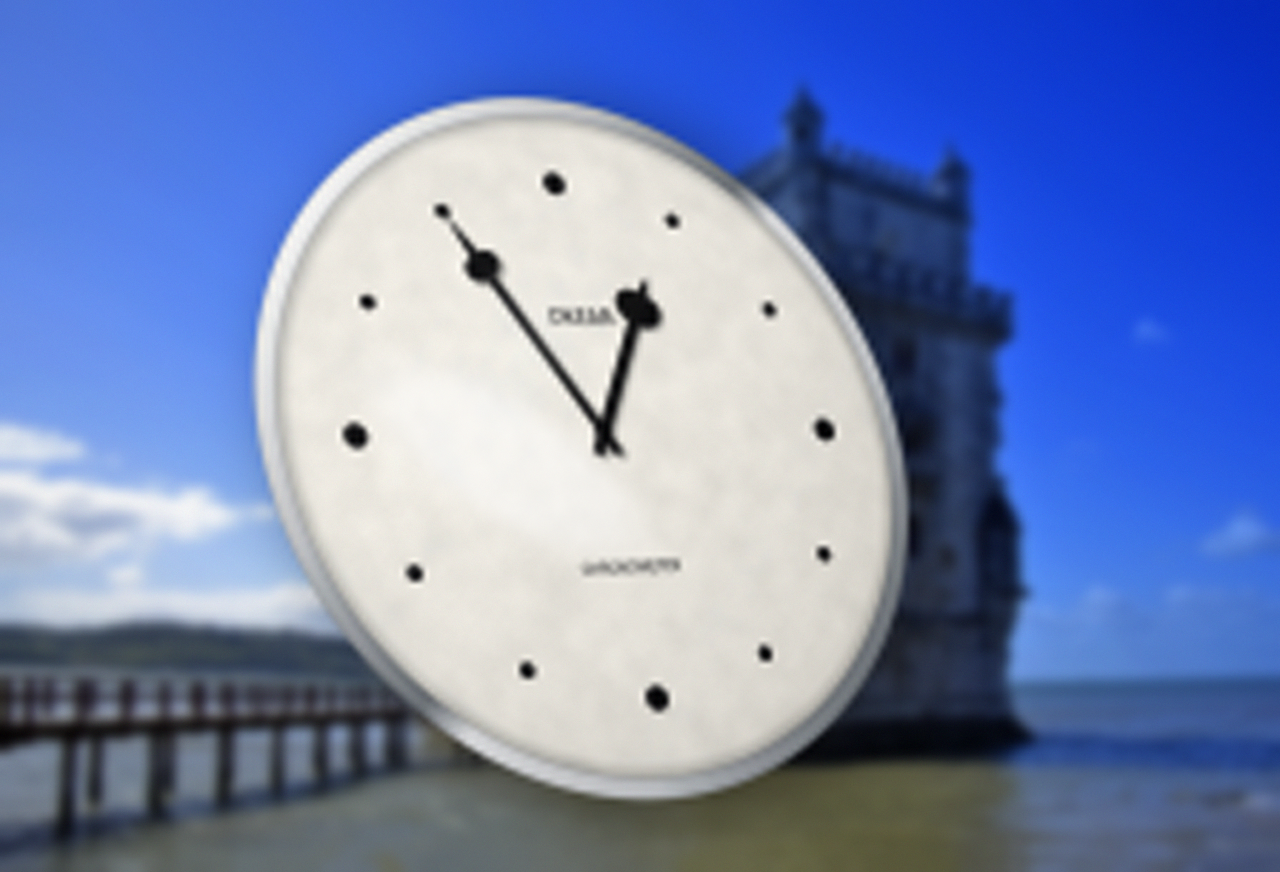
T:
12:55
